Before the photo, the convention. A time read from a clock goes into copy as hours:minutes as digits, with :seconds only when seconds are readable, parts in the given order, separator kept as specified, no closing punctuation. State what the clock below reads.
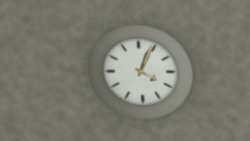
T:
4:04
